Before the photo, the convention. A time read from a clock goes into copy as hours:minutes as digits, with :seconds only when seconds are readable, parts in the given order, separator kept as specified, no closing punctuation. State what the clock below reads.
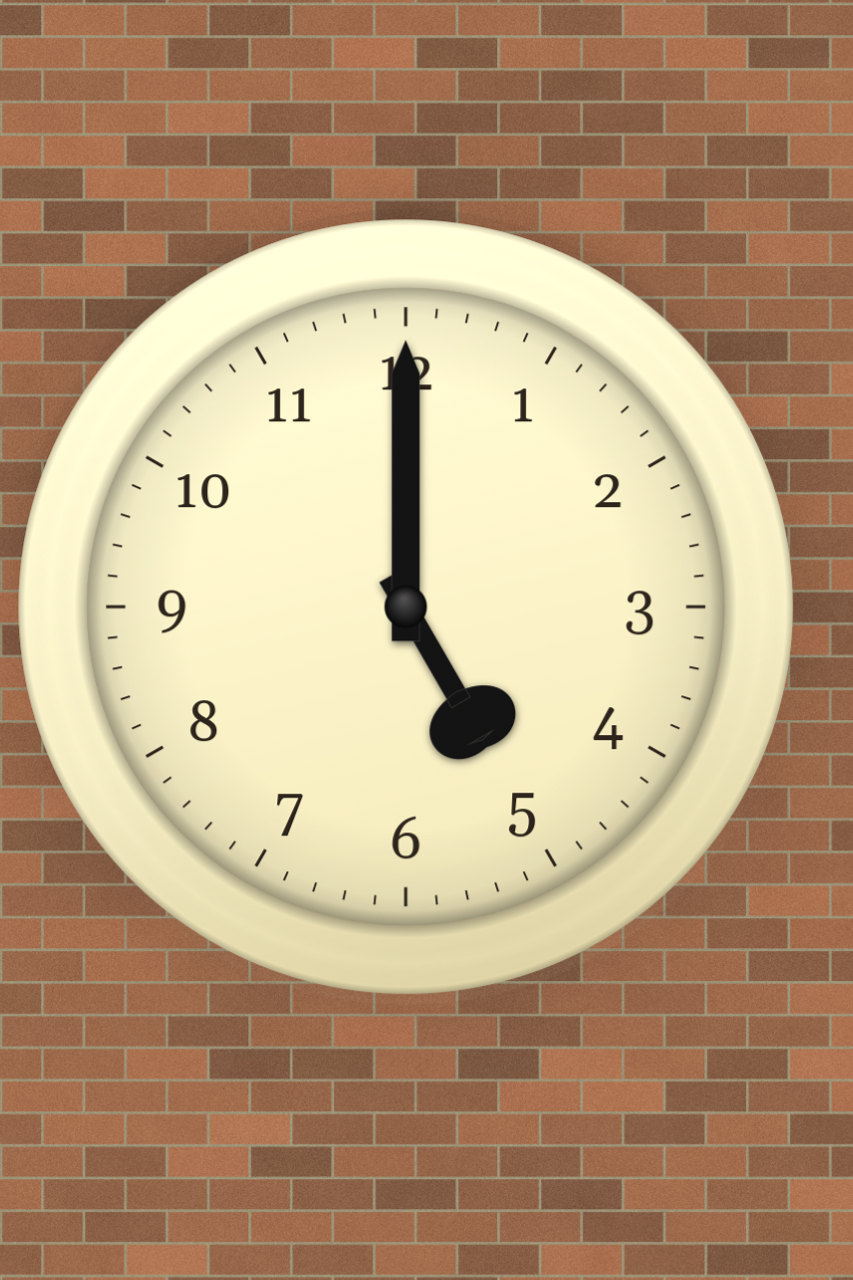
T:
5:00
